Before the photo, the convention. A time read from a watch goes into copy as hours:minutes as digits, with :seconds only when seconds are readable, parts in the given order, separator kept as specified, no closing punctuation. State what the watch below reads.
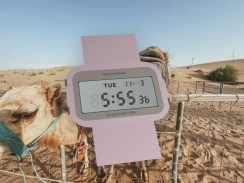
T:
5:55:36
